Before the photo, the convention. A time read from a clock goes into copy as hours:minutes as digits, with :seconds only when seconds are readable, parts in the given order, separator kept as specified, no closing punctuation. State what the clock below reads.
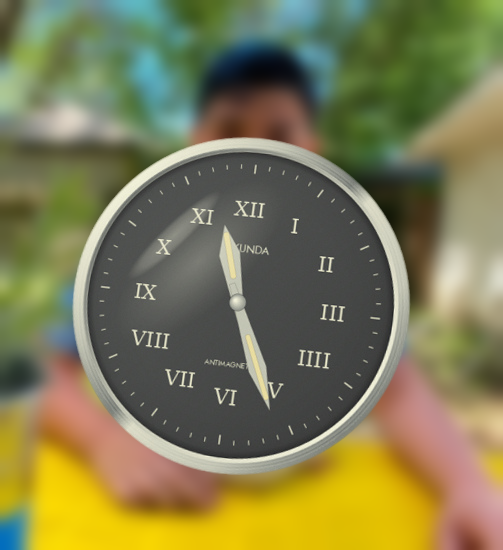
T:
11:26
